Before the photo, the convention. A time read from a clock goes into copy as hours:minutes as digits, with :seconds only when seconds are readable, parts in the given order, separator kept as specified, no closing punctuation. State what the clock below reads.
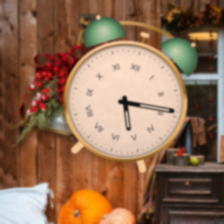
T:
5:14
